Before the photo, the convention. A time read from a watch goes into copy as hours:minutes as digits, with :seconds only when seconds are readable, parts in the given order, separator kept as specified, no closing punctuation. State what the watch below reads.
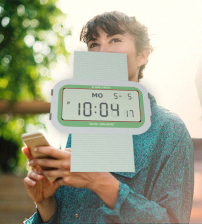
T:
10:04:17
